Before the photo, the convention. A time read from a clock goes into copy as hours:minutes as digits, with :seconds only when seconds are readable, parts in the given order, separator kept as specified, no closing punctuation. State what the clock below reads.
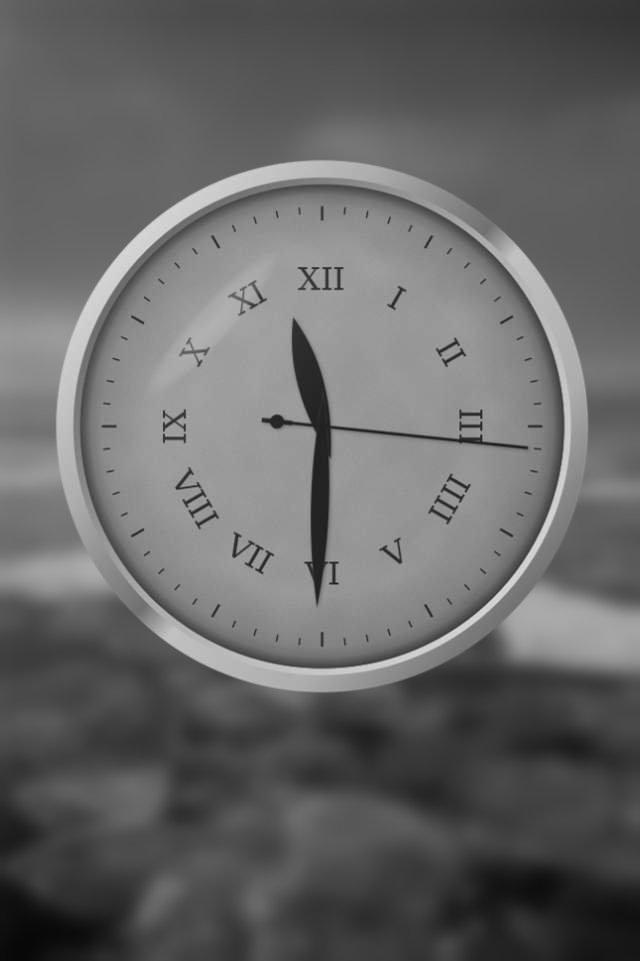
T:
11:30:16
